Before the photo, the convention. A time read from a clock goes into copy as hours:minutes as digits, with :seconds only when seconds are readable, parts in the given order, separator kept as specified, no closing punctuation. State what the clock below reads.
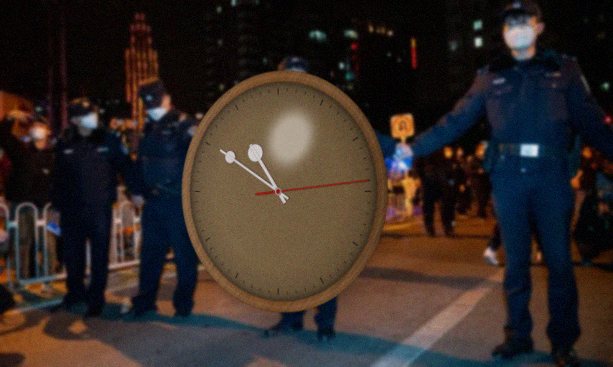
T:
10:50:14
